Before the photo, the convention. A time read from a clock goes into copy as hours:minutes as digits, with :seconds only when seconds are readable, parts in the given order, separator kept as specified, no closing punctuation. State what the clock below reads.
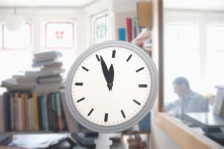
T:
11:56
